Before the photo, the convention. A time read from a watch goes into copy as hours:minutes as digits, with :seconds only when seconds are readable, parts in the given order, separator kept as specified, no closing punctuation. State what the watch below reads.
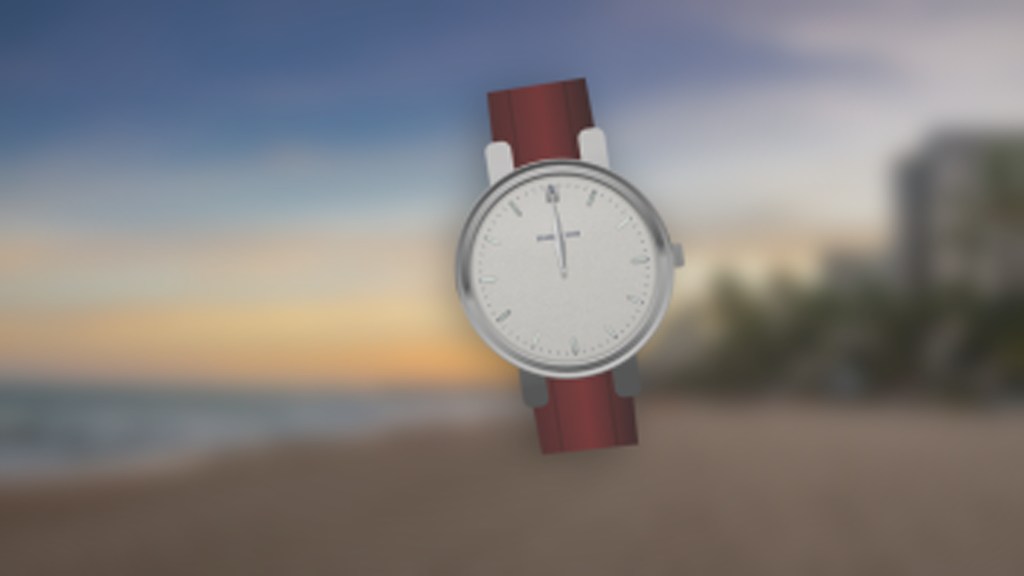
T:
12:00
